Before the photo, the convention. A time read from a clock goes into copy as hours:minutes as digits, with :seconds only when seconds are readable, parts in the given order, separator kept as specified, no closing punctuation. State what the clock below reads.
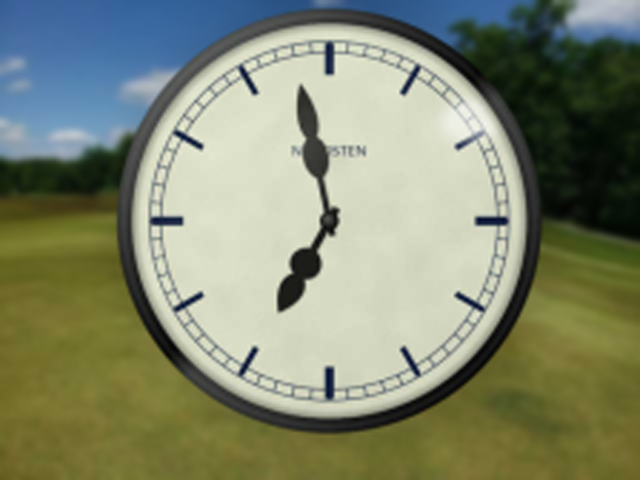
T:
6:58
